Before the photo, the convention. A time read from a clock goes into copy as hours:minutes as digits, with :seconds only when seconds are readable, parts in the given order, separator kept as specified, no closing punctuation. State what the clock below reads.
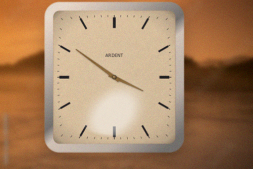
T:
3:51
